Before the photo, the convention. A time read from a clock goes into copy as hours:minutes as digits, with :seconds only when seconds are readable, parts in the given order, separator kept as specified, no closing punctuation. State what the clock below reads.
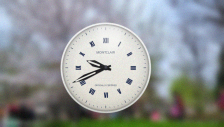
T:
9:41
